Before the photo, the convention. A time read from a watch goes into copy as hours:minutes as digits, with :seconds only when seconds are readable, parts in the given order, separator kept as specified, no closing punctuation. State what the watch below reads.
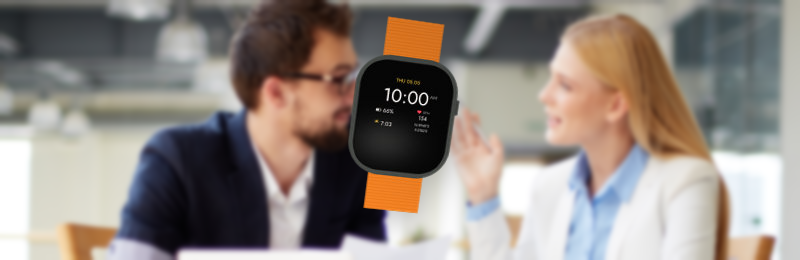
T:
10:00
